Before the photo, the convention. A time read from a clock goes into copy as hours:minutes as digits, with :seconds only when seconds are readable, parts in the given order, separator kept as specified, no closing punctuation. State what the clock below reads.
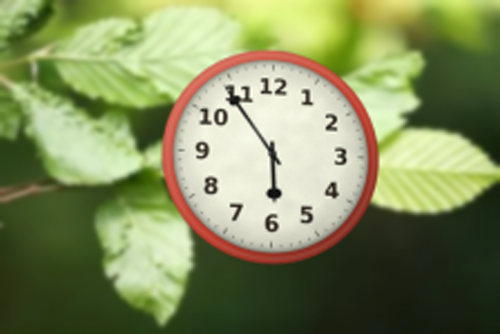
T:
5:54
